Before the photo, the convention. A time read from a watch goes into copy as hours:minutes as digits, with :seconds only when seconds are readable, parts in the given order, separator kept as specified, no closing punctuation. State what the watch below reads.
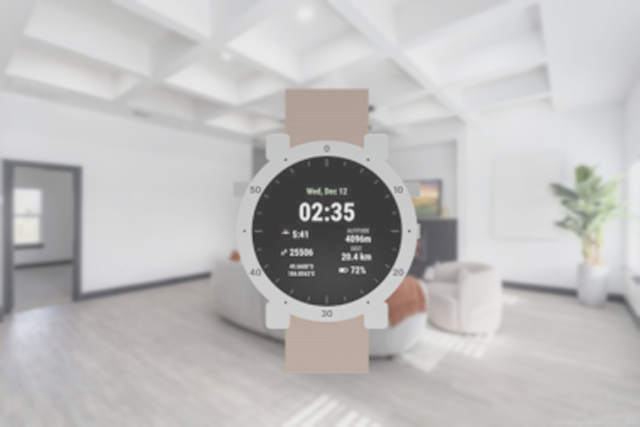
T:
2:35
